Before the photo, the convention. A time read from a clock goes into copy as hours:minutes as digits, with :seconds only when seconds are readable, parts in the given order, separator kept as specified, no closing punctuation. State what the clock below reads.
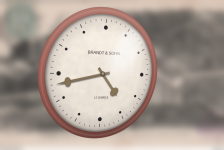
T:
4:43
